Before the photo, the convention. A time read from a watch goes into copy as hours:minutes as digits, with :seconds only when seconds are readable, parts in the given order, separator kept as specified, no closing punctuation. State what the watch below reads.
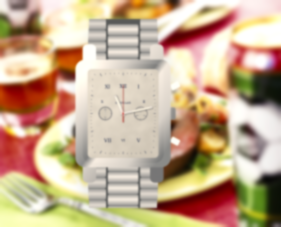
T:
11:13
